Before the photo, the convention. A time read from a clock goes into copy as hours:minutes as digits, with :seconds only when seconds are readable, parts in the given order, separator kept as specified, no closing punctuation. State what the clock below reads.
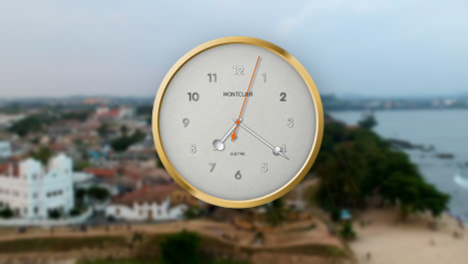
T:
7:21:03
